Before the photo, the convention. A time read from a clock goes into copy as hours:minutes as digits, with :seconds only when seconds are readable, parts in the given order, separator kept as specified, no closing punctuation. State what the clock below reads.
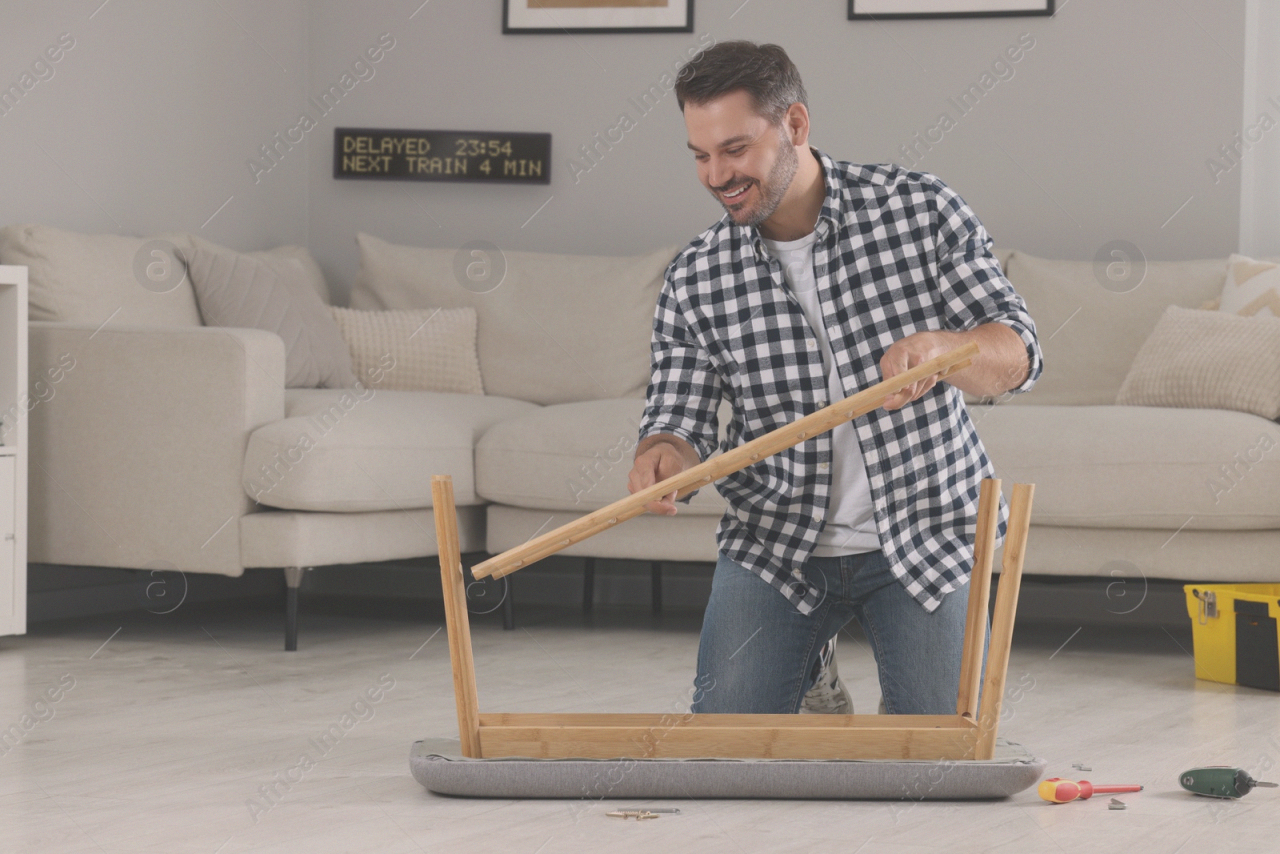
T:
23:54
